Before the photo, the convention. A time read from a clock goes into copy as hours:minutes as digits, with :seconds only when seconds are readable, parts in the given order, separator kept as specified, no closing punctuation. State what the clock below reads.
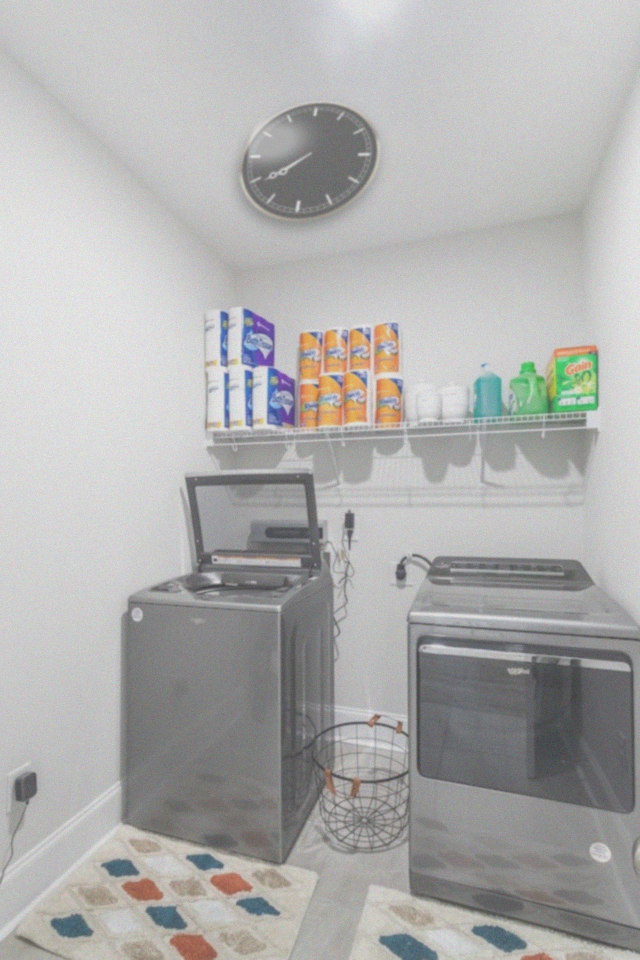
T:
7:39
